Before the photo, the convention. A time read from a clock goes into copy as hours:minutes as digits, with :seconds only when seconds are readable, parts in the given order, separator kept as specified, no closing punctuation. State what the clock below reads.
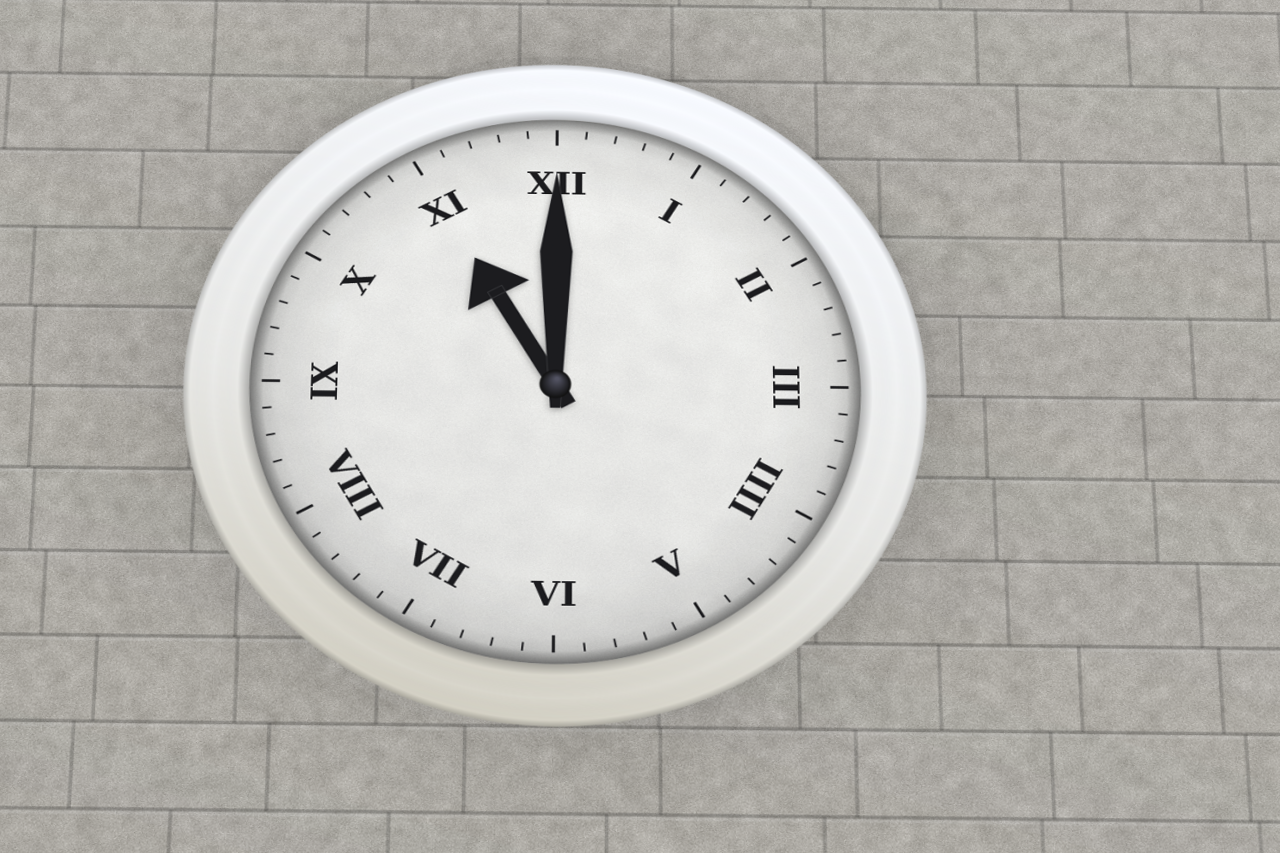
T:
11:00
